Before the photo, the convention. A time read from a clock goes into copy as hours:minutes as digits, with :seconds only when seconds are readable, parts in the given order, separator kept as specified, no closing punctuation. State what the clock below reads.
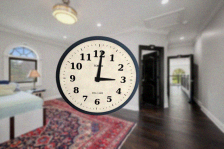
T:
3:01
